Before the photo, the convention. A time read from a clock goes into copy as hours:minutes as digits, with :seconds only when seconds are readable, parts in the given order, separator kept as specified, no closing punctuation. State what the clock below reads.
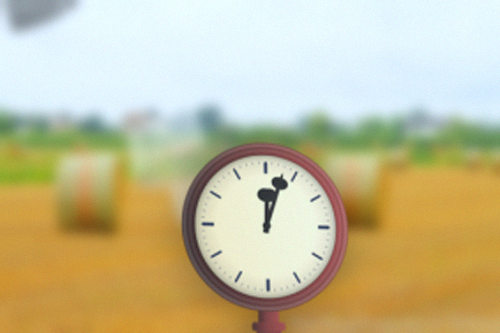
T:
12:03
